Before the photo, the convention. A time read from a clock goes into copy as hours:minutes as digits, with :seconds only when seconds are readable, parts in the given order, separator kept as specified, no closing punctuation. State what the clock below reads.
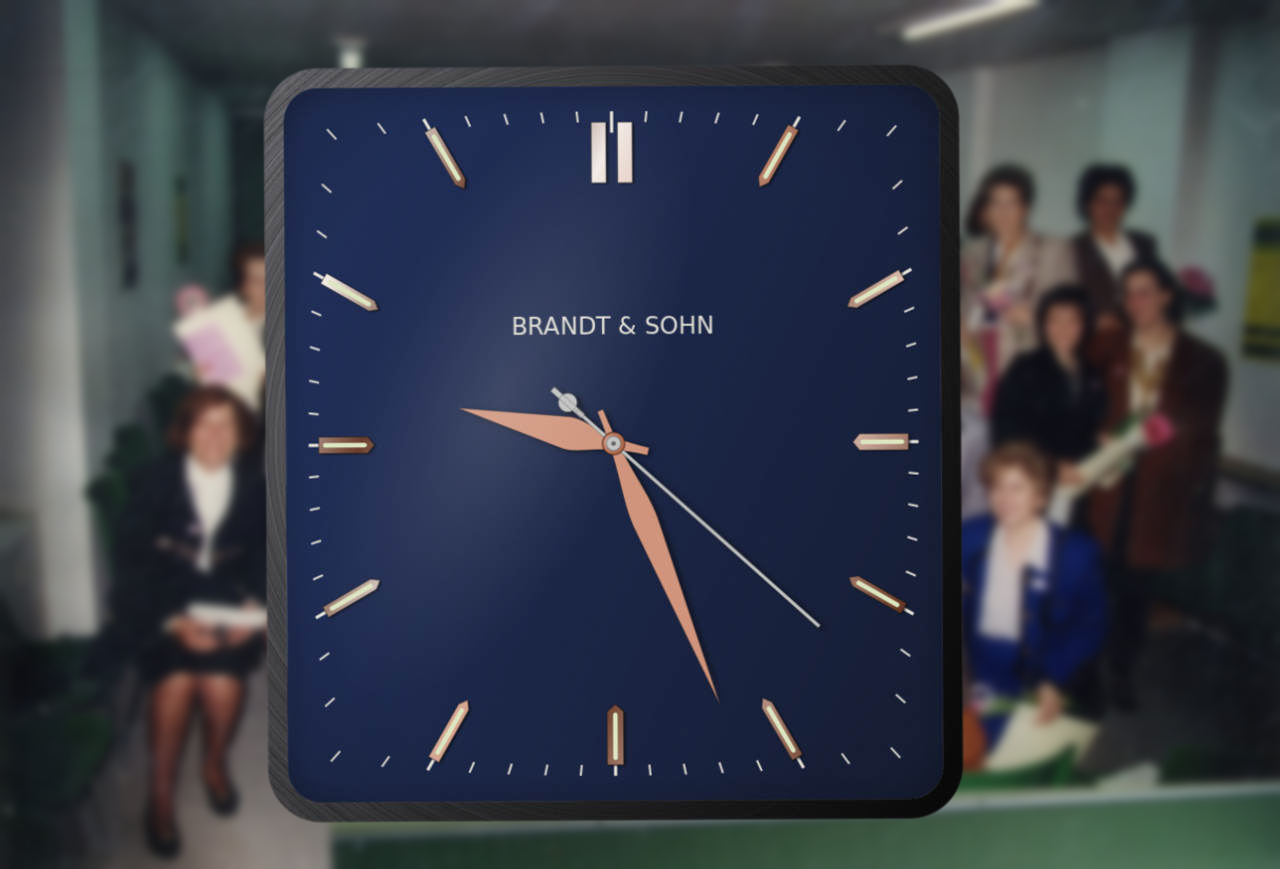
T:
9:26:22
